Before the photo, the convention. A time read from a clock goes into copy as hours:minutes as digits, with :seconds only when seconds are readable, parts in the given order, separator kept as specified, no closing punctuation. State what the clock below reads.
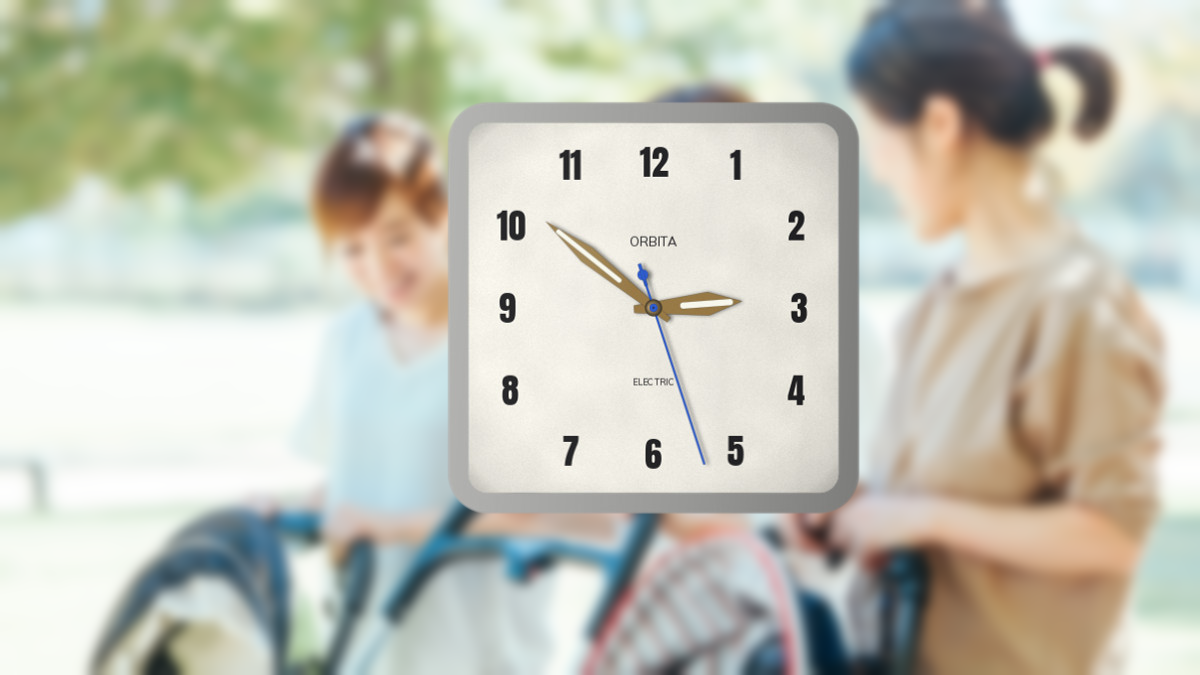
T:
2:51:27
